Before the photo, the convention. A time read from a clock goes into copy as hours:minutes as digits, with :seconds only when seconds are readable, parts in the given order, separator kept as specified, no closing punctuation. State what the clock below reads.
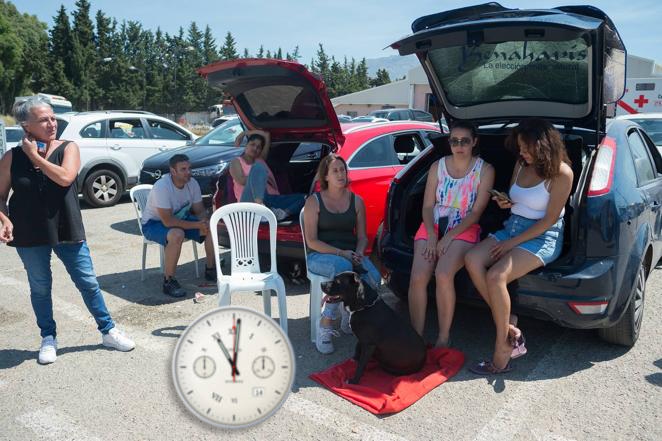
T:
11:01
